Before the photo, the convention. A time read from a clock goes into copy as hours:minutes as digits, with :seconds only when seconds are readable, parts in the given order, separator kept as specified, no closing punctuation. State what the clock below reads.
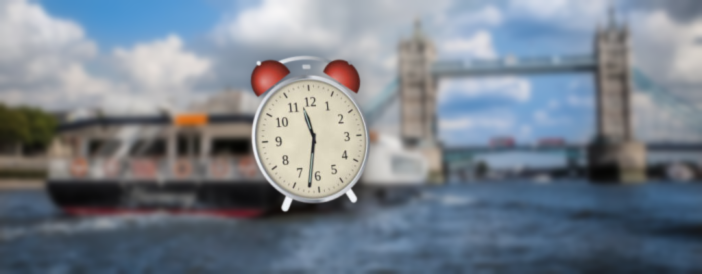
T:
11:32
